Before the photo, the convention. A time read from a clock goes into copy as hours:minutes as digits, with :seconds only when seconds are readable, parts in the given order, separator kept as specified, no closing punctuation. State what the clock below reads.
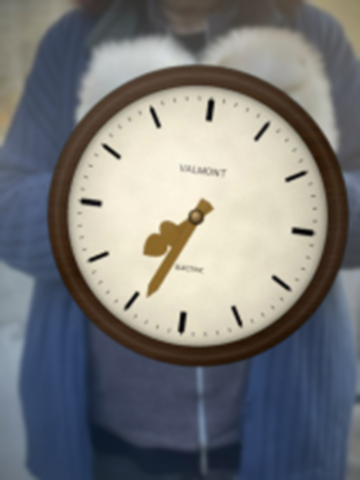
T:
7:34
